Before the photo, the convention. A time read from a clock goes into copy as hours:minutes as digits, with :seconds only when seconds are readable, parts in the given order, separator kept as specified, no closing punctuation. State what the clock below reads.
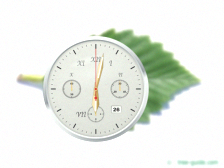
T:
6:02
